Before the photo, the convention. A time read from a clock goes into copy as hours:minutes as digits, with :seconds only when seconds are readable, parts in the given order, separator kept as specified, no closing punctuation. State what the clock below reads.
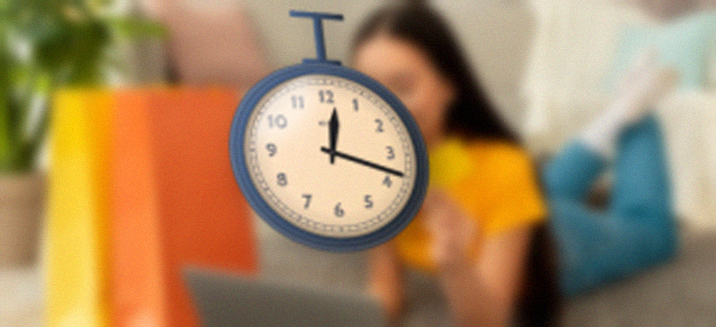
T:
12:18
